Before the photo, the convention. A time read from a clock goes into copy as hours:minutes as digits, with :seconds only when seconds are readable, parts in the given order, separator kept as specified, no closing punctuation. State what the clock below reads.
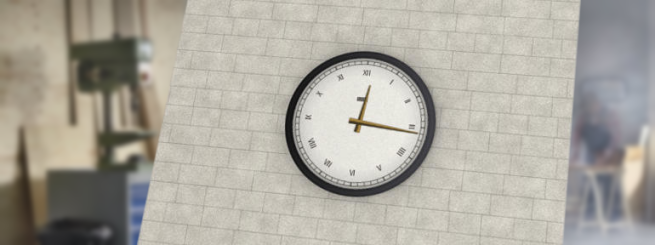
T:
12:16
